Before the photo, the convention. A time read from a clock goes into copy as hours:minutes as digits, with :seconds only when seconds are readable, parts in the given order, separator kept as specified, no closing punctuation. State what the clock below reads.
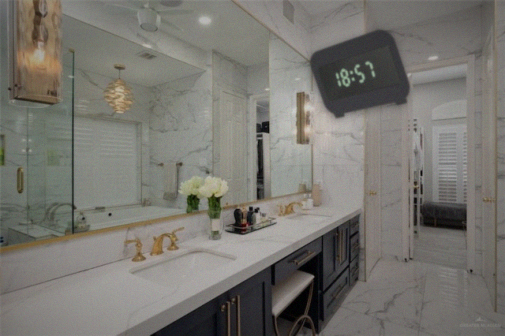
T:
18:57
